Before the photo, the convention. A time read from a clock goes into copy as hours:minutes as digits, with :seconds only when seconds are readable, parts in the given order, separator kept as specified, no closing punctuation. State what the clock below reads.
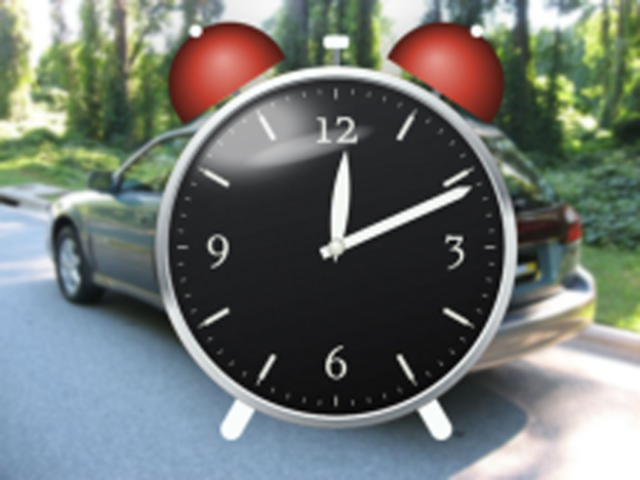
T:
12:11
